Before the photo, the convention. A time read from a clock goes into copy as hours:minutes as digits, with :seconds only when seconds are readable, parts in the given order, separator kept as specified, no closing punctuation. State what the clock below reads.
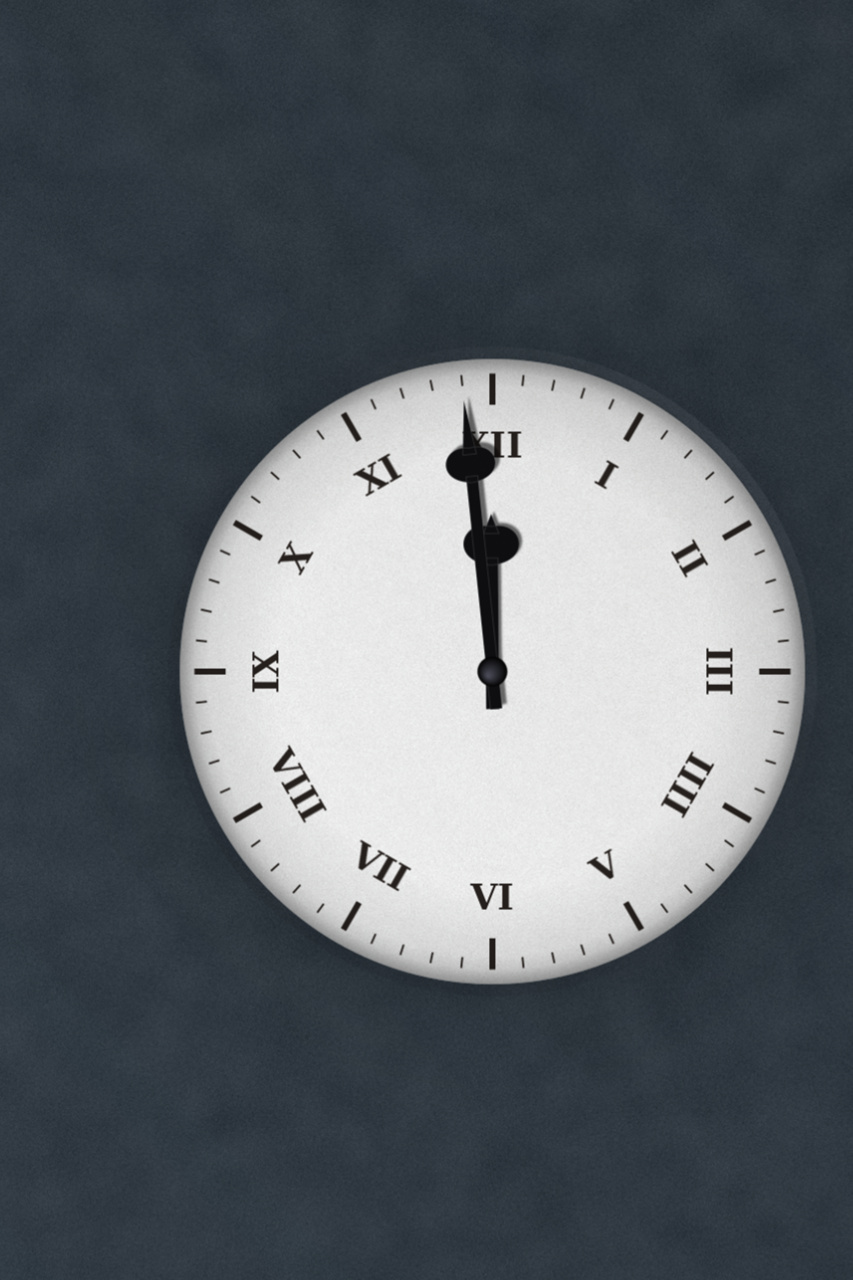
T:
11:59
